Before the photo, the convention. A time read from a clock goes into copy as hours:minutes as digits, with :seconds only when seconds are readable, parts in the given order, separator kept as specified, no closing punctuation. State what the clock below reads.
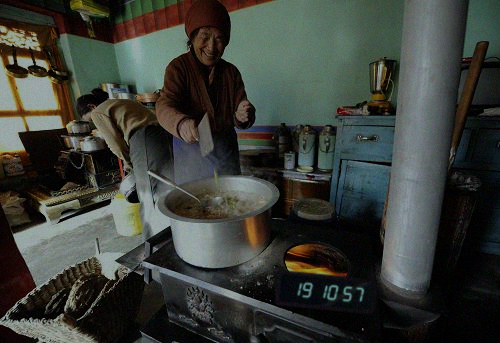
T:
19:10:57
